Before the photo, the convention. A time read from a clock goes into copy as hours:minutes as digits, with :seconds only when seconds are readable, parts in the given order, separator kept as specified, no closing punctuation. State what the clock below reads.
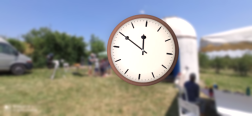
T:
11:50
